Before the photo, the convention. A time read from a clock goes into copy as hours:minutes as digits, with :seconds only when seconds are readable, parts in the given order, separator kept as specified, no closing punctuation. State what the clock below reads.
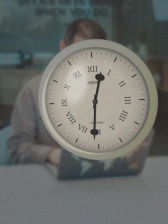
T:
12:31
